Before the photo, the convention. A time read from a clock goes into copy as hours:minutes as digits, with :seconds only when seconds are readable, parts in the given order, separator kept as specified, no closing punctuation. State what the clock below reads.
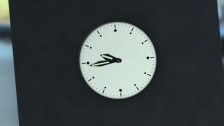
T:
9:44
